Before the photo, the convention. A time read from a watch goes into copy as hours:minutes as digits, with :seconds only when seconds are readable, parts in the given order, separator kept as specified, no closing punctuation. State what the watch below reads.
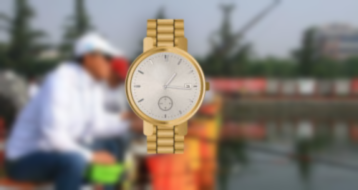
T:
1:16
